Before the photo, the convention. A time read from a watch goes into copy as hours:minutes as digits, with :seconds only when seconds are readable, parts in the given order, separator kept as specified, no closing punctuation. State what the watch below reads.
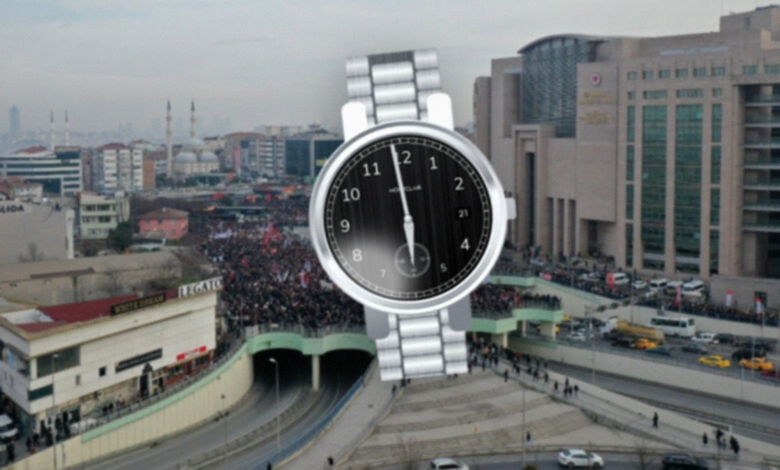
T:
5:59
